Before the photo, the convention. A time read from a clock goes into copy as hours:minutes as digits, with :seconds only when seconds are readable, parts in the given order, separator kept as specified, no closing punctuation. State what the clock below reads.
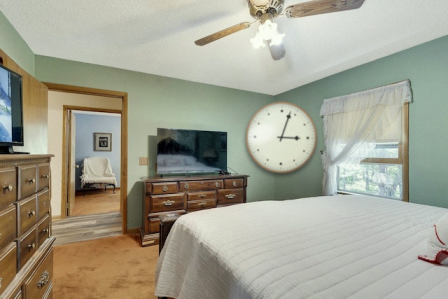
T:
3:03
